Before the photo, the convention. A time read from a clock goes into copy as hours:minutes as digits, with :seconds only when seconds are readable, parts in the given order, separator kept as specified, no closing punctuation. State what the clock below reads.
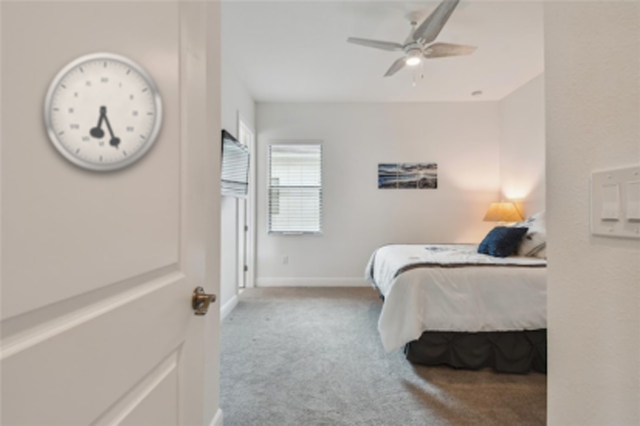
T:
6:26
